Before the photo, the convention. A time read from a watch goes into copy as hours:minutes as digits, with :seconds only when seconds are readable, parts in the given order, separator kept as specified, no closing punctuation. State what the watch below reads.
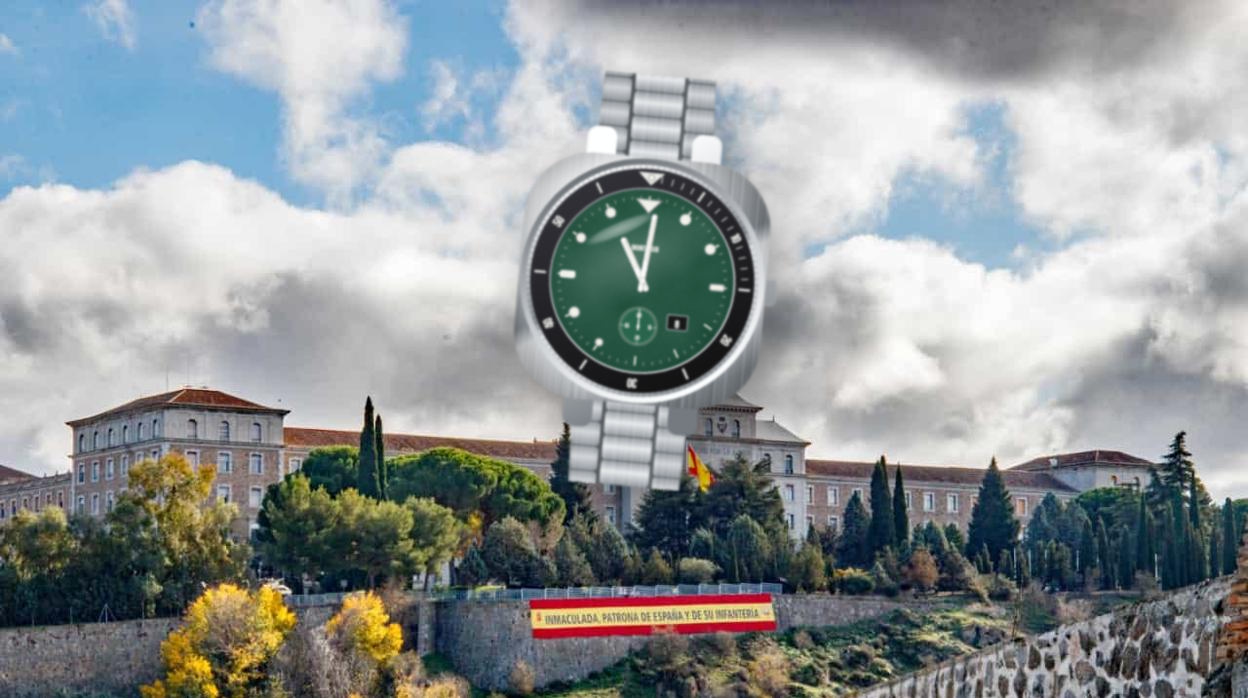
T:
11:01
